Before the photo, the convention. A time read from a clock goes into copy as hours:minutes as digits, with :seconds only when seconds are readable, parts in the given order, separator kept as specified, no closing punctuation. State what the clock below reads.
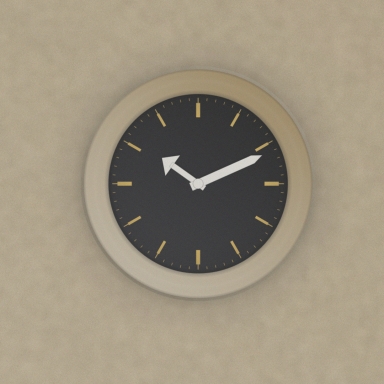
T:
10:11
